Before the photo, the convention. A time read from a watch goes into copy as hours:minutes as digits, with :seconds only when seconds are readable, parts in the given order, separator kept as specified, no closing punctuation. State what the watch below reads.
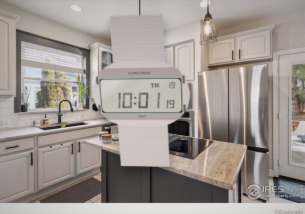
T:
10:01
